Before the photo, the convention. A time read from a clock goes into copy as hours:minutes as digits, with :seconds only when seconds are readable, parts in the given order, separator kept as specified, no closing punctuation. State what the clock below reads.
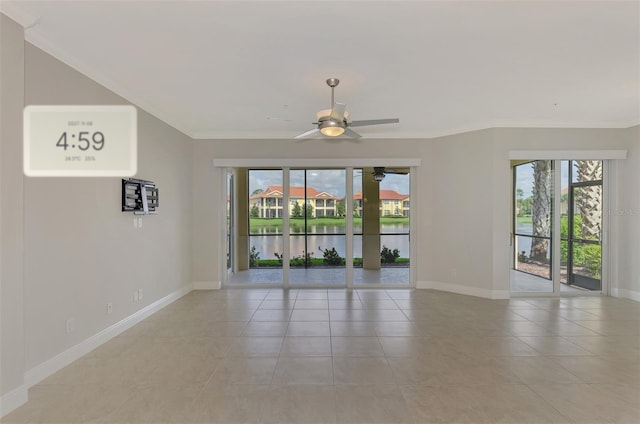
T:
4:59
